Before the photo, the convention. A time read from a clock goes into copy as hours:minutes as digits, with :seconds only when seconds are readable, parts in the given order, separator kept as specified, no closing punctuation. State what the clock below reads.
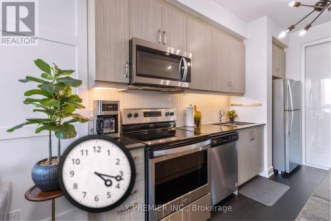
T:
4:17
